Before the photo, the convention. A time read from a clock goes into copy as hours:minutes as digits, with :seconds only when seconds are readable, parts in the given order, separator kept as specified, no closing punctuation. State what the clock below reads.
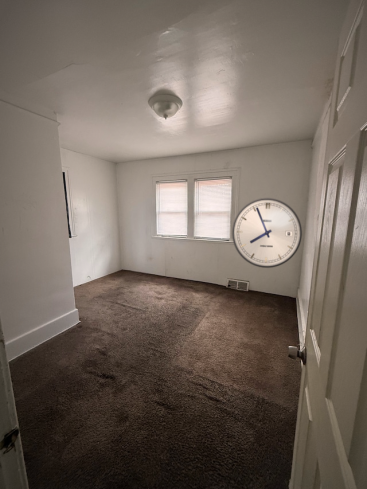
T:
7:56
